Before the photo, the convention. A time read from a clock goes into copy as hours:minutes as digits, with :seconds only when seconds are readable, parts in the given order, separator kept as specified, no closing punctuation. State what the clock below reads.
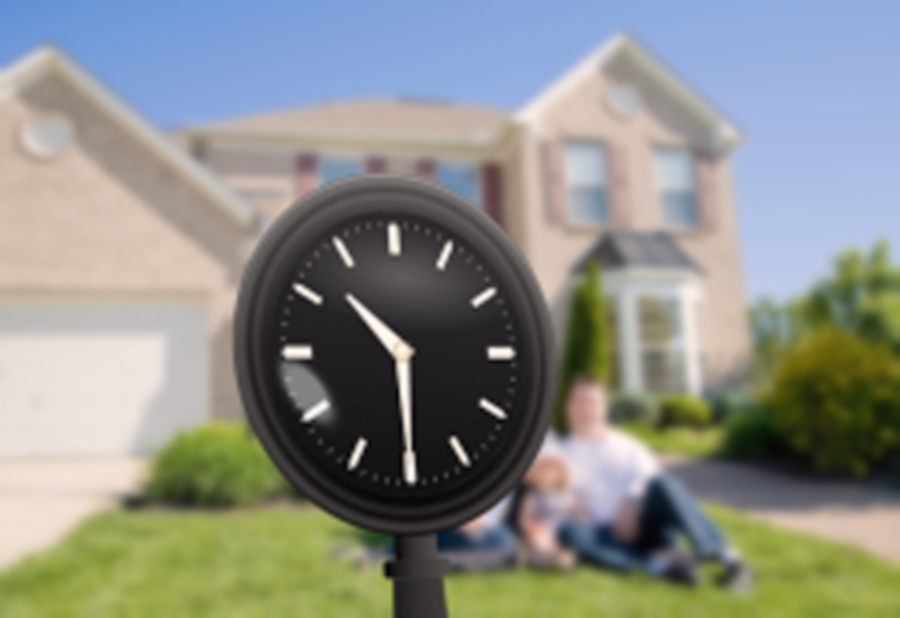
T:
10:30
